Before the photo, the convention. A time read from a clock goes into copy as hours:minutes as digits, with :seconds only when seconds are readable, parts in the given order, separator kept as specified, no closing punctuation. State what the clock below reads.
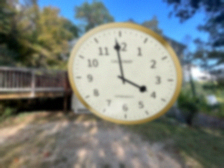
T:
3:59
